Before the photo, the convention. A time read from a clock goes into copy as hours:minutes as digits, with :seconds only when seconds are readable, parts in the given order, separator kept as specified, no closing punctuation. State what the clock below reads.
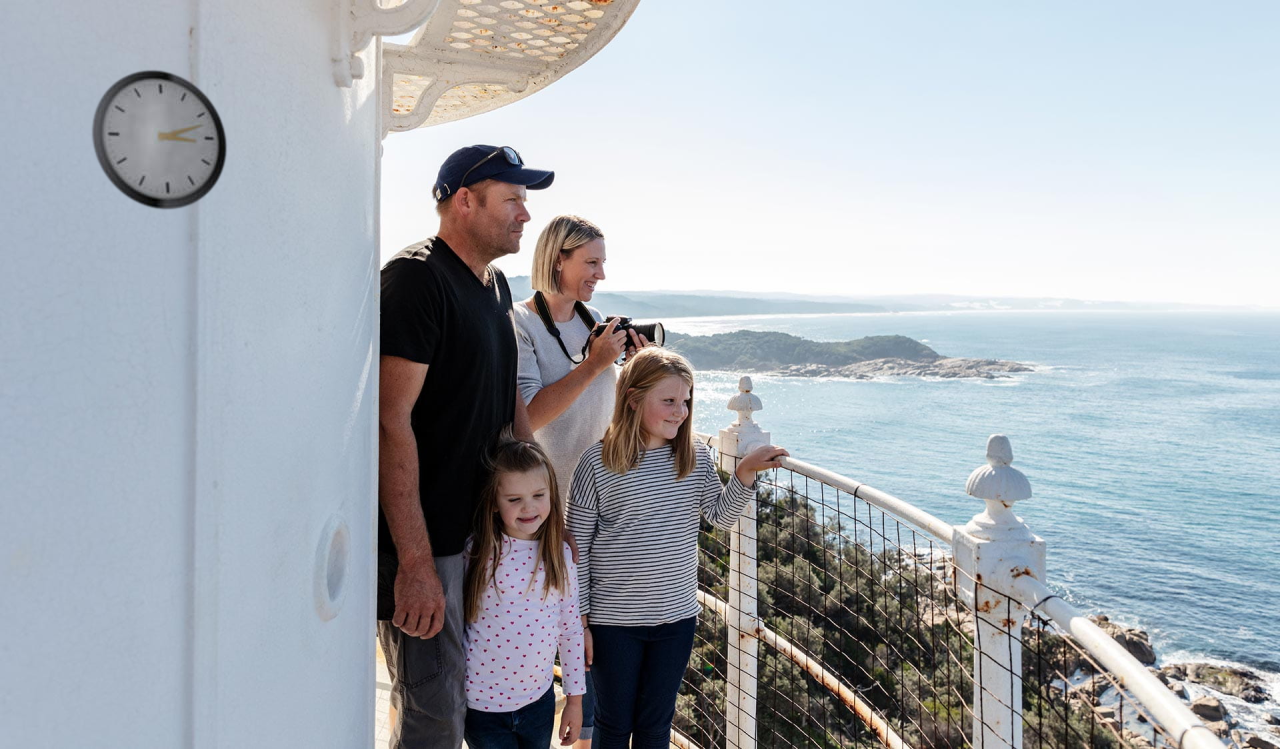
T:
3:12
